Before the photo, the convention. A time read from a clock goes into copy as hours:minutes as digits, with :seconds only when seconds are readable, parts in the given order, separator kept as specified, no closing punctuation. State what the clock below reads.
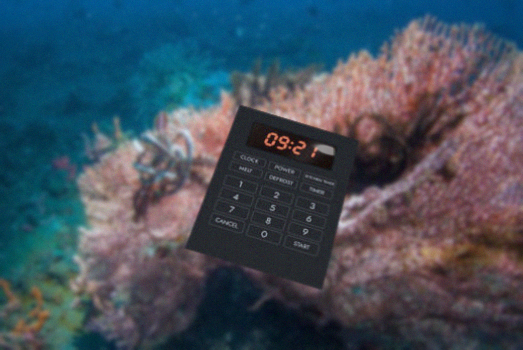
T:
9:21
